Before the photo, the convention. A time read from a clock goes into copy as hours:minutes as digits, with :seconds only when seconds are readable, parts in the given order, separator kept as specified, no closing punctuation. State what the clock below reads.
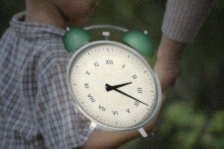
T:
2:19
